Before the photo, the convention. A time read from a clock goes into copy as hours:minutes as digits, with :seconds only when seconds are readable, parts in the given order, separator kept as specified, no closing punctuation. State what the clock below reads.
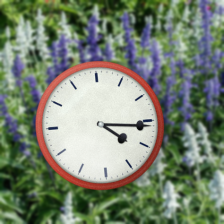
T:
4:16
